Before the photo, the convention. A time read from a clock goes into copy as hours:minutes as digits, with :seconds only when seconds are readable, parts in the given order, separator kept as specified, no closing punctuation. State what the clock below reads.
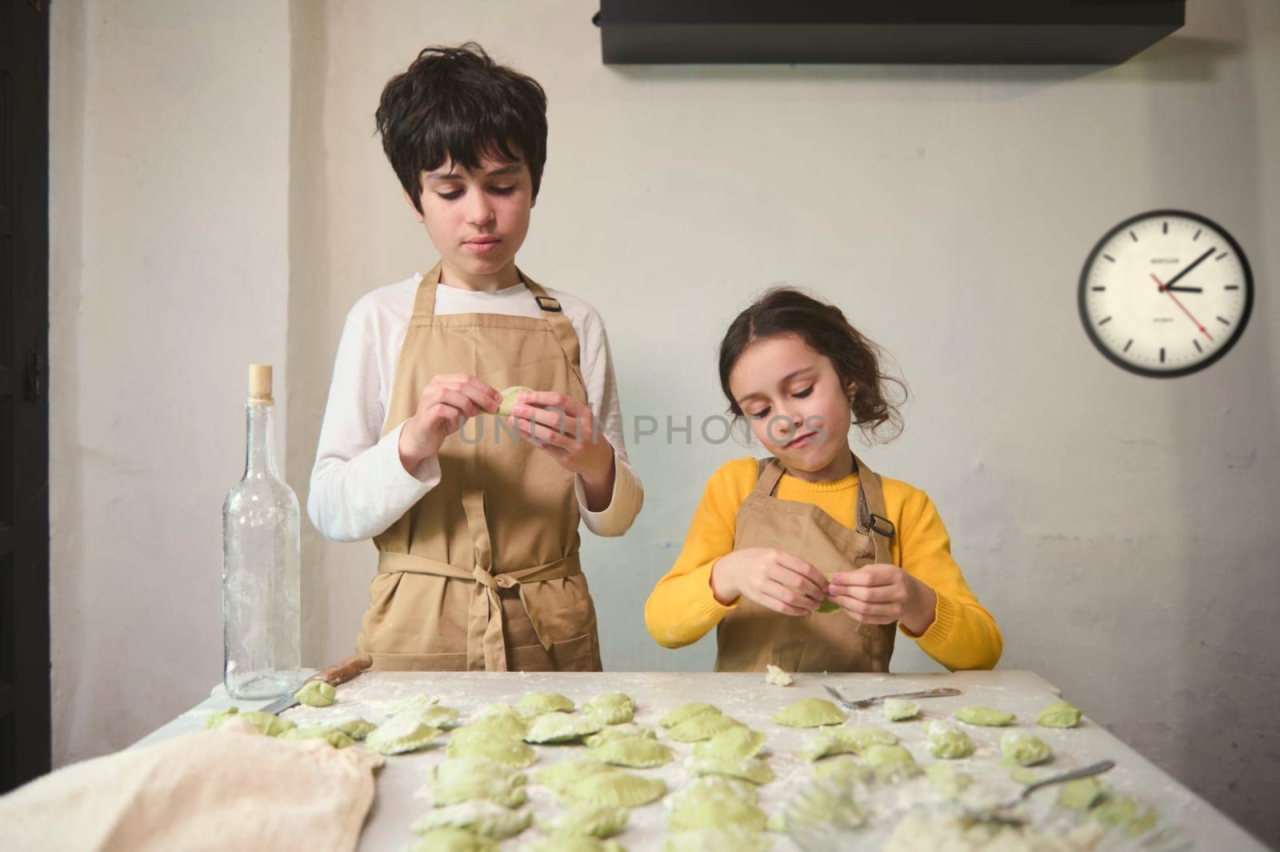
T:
3:08:23
